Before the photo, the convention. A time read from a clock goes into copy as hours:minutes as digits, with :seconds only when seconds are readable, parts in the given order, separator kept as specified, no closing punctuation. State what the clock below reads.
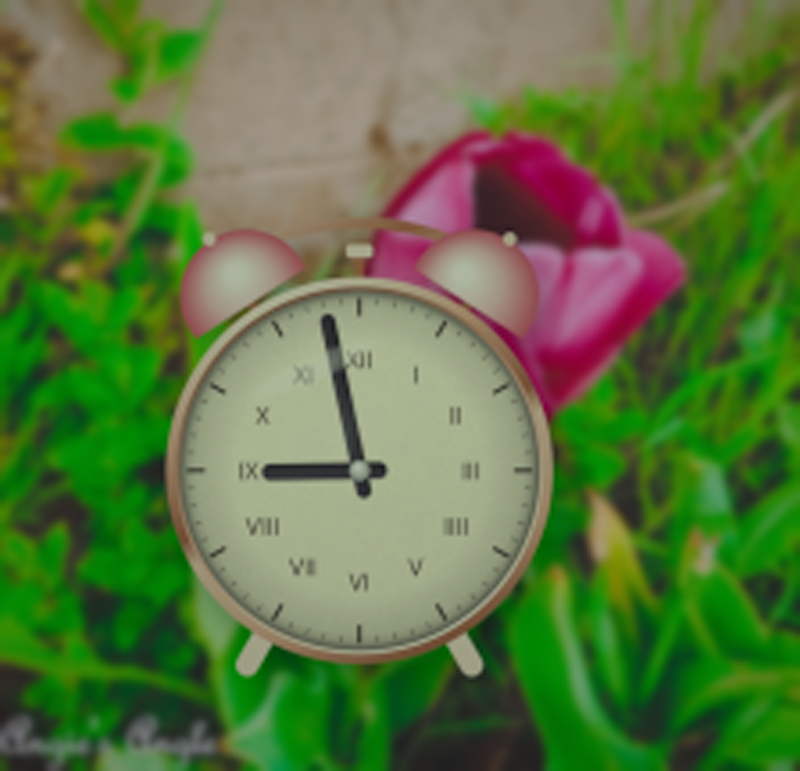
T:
8:58
